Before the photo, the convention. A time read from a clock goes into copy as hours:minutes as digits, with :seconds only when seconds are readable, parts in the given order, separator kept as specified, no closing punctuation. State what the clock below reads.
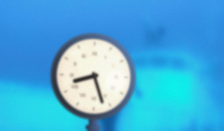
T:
8:27
